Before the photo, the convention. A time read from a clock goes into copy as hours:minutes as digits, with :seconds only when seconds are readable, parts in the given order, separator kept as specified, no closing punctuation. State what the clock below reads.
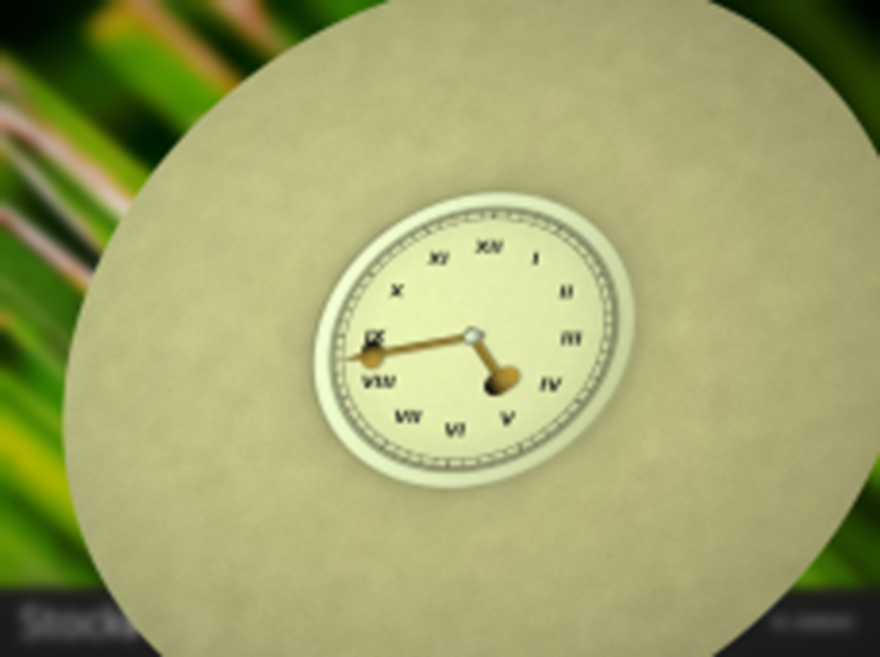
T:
4:43
